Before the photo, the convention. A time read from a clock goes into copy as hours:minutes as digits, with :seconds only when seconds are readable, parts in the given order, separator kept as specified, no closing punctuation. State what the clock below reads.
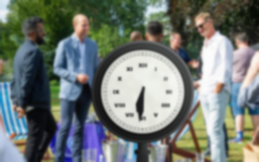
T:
6:31
